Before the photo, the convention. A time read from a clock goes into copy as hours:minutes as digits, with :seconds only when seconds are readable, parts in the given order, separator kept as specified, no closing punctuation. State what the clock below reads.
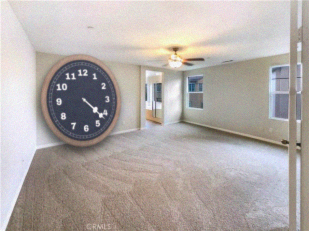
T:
4:22
